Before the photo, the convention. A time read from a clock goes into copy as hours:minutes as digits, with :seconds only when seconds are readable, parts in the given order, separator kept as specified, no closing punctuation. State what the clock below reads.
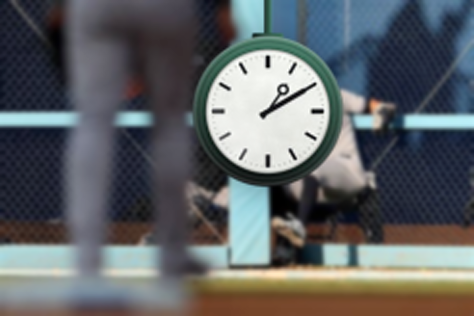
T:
1:10
